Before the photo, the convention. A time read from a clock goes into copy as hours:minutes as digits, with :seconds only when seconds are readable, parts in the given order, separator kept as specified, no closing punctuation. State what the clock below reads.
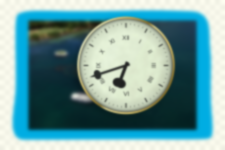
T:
6:42
